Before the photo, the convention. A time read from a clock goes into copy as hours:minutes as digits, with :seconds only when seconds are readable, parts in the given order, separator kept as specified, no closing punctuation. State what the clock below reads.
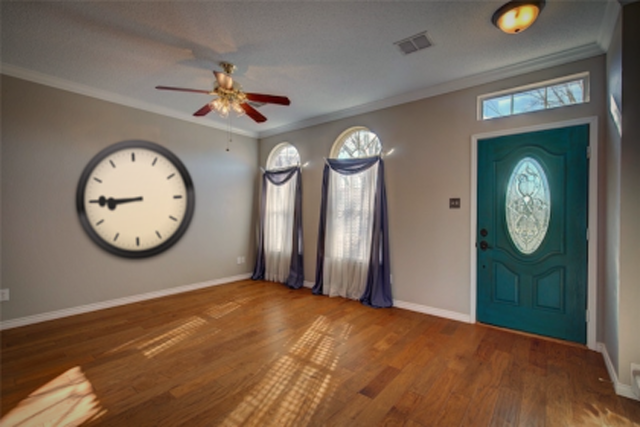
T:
8:45
